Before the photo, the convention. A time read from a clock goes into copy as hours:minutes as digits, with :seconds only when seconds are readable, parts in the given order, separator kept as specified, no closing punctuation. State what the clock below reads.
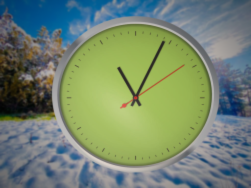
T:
11:04:09
